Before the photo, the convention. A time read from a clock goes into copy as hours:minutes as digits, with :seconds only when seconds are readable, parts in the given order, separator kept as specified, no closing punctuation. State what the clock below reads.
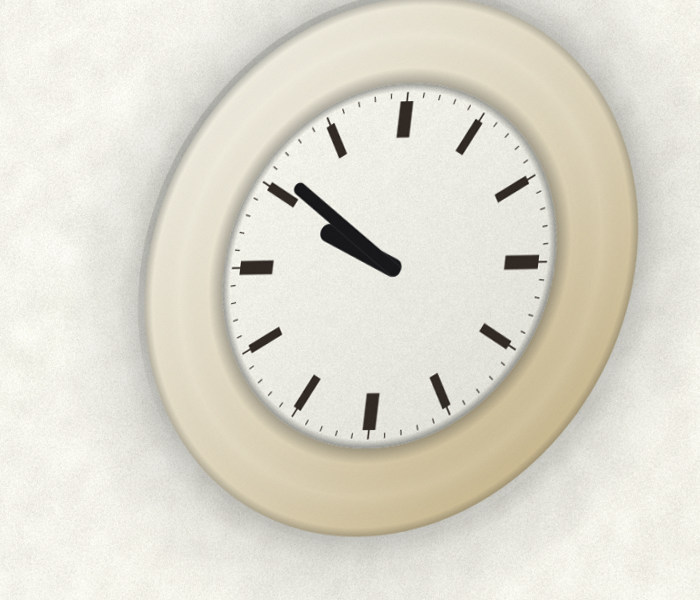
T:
9:51
